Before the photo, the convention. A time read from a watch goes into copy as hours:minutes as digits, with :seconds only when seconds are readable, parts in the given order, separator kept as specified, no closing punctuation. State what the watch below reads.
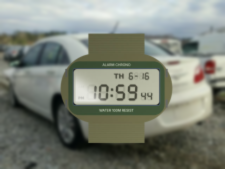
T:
10:59
